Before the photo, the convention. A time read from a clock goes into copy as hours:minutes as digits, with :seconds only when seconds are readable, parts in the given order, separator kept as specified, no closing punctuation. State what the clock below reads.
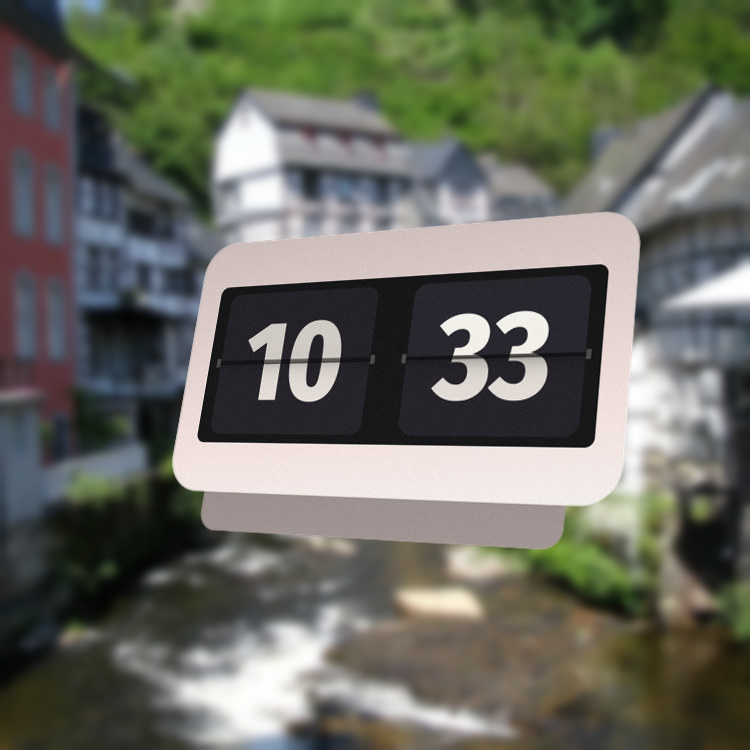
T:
10:33
